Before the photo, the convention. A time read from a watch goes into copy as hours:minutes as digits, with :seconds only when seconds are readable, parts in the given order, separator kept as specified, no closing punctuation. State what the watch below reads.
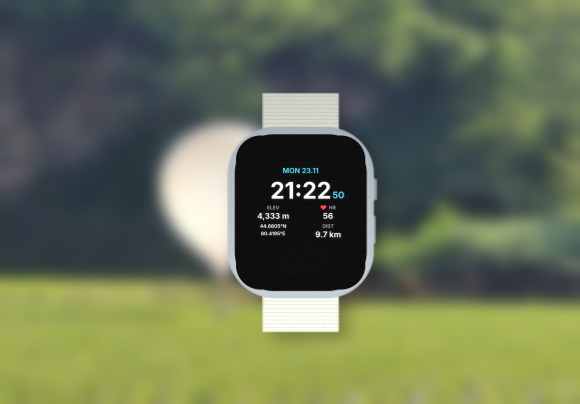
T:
21:22:50
